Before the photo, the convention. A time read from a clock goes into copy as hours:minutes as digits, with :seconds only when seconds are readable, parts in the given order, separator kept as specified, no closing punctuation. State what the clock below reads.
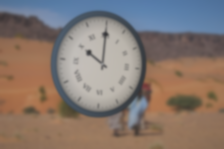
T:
10:00
